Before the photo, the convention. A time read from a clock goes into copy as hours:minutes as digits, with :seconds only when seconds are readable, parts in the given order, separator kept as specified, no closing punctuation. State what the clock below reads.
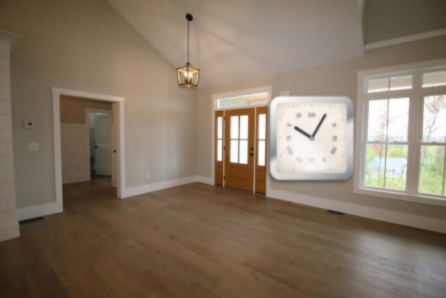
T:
10:05
